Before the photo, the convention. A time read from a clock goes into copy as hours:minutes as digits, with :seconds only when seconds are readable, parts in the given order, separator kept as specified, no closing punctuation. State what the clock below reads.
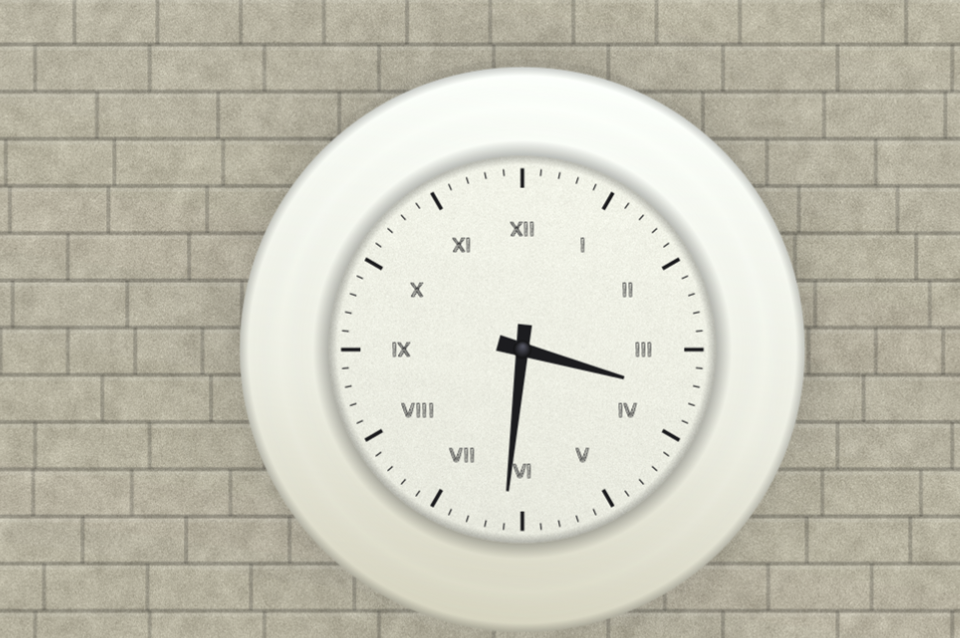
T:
3:31
